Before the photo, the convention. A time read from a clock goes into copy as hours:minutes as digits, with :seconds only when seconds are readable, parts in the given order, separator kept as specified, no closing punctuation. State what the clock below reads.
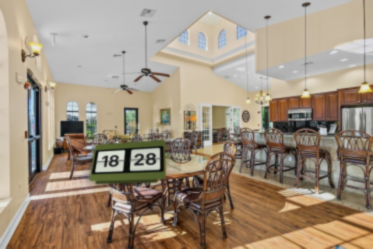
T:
18:28
